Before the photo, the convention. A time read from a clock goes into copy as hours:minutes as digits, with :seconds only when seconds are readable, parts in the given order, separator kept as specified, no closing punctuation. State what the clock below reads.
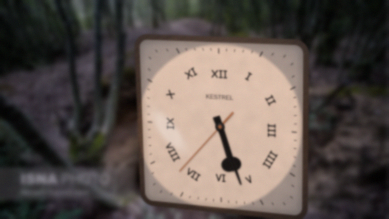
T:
5:26:37
